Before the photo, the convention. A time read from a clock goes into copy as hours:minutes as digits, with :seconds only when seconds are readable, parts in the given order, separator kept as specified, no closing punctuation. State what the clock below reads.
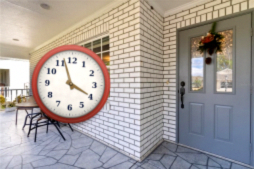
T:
3:57
